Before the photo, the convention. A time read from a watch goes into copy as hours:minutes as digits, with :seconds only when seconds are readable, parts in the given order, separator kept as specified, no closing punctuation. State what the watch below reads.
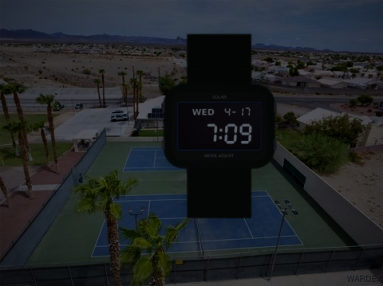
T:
7:09
